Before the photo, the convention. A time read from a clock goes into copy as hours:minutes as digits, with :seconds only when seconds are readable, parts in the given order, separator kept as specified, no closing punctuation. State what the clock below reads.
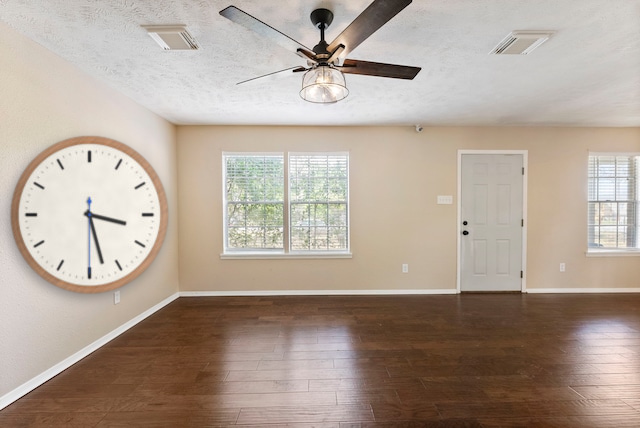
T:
3:27:30
